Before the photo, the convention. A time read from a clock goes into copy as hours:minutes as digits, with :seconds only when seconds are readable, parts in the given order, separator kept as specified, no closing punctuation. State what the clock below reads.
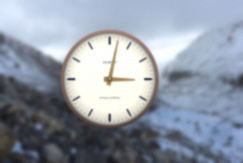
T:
3:02
